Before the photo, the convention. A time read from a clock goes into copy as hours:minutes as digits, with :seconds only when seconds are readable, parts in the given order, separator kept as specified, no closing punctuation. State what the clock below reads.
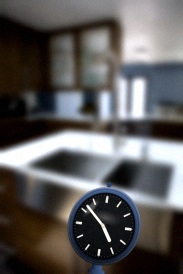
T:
4:52
